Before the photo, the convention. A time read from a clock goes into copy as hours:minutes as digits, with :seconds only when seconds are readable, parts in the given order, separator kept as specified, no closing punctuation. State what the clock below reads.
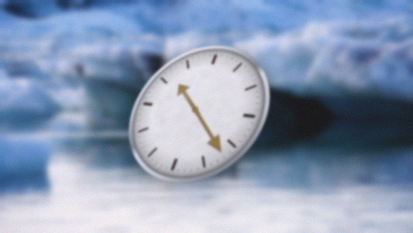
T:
10:22
